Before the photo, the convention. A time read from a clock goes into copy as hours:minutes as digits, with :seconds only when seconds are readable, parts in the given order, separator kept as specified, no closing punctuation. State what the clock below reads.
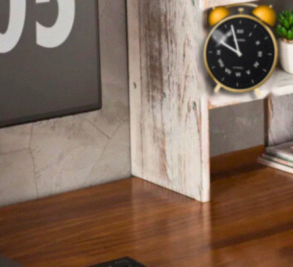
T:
9:57
